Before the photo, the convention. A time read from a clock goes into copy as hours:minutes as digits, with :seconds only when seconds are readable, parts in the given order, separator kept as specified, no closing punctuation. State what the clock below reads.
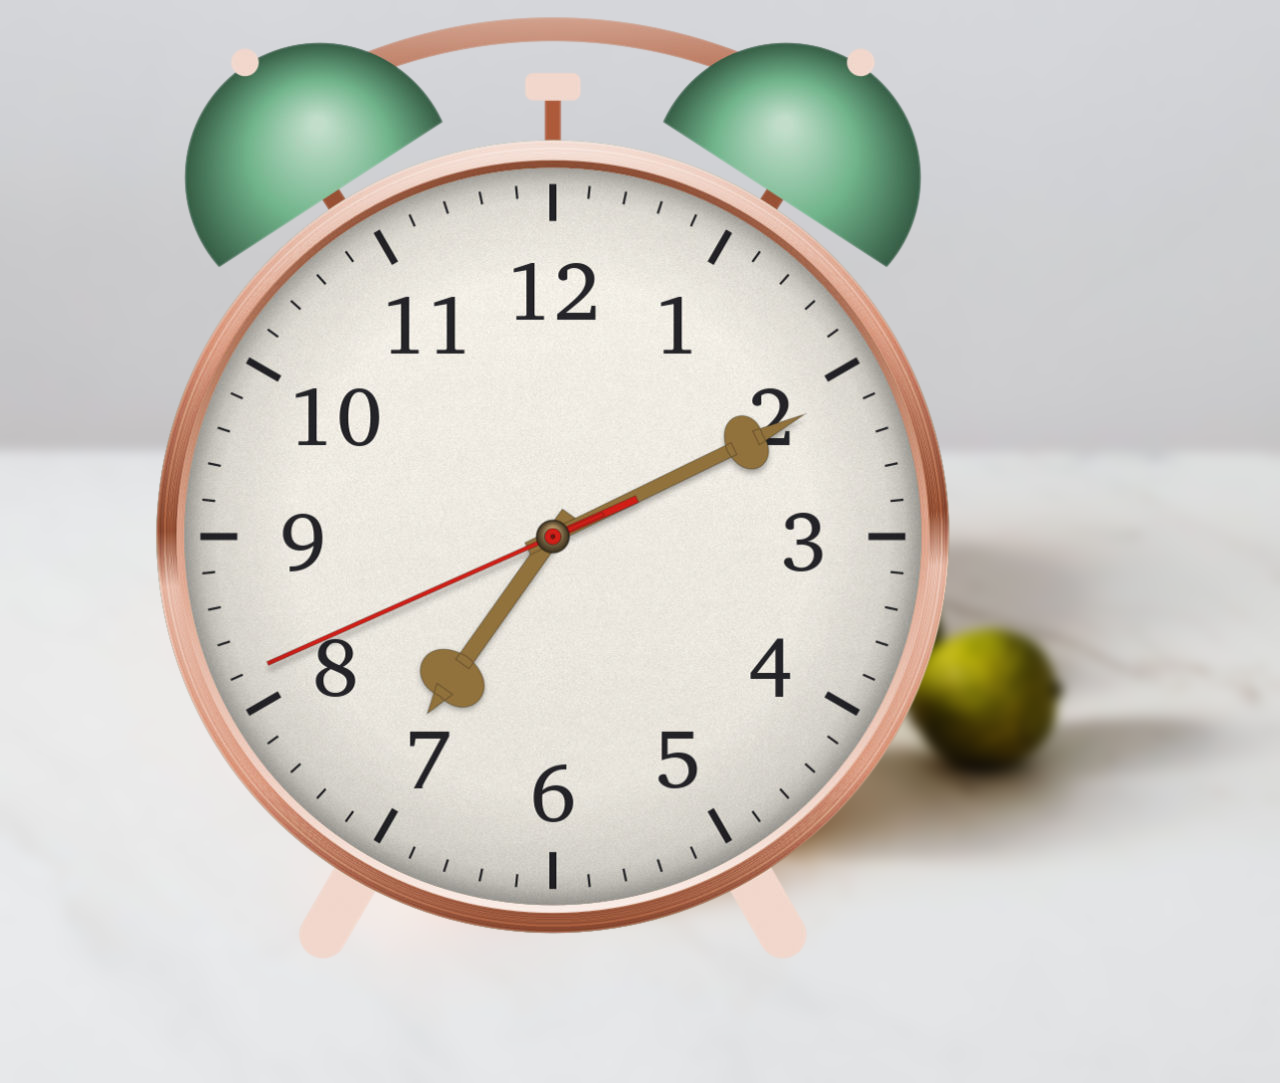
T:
7:10:41
